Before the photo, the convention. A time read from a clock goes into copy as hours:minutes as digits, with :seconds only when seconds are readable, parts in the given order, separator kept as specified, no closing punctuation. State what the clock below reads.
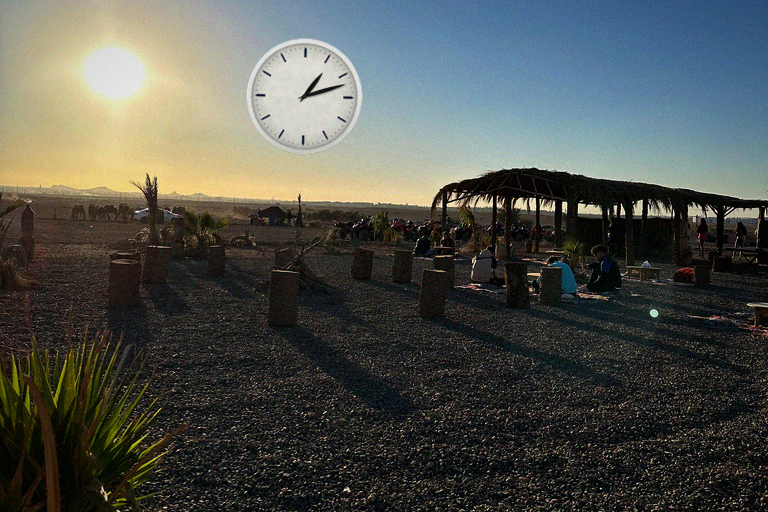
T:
1:12
